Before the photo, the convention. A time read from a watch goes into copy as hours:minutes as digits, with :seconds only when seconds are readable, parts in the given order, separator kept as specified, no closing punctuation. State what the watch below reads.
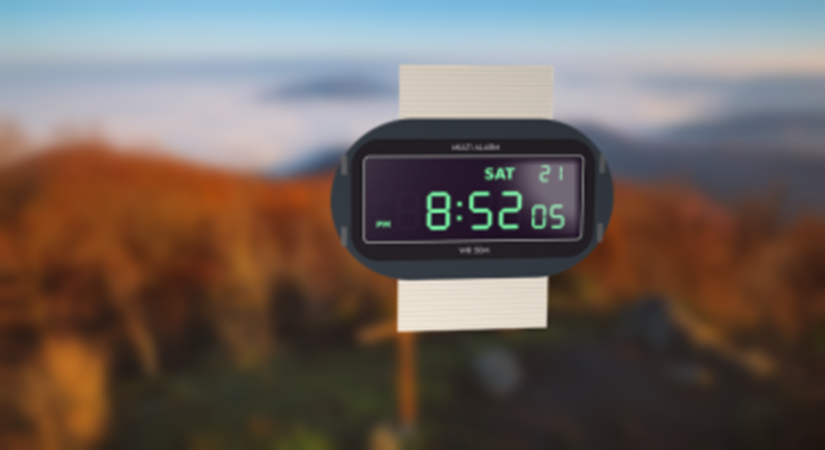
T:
8:52:05
